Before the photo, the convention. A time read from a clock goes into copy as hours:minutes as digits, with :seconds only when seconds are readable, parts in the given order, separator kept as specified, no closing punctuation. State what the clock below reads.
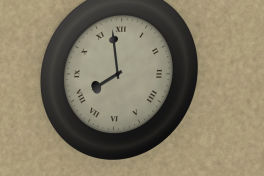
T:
7:58
